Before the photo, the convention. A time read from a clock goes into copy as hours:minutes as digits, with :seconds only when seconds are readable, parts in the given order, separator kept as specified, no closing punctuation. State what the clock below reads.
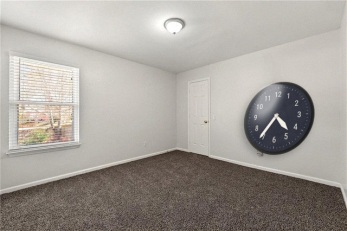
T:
4:36
